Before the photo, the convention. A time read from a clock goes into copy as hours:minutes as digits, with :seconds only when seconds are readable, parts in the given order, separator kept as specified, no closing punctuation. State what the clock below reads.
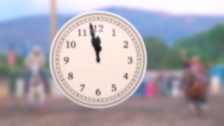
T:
11:58
